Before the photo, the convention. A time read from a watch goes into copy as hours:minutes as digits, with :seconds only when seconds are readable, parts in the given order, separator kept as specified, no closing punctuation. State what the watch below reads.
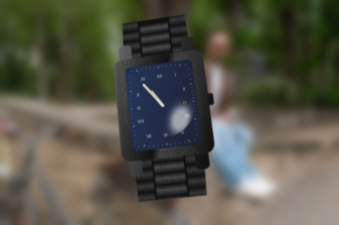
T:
10:54
